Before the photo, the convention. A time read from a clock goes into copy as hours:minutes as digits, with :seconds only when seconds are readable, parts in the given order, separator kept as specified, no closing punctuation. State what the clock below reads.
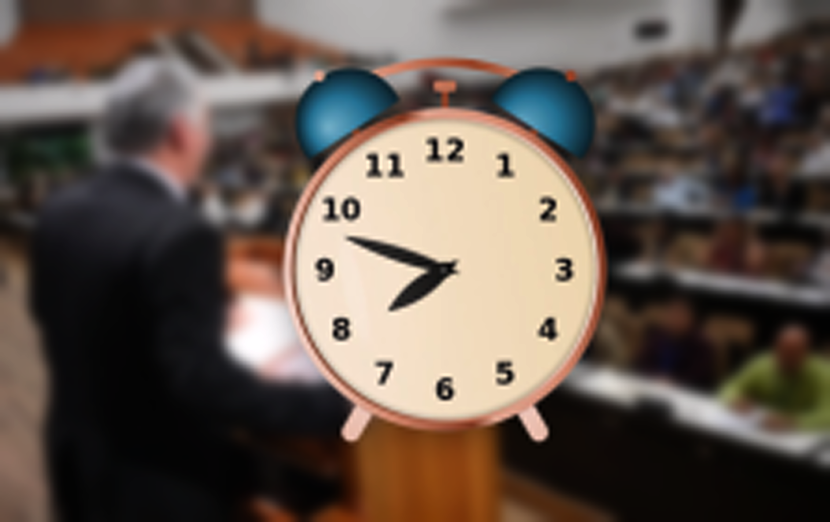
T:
7:48
